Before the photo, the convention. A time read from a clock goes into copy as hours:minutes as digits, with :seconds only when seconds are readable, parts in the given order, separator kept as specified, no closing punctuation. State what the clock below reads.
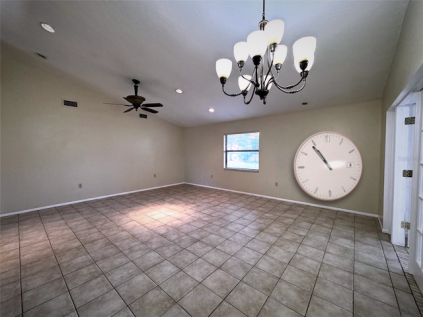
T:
10:54
